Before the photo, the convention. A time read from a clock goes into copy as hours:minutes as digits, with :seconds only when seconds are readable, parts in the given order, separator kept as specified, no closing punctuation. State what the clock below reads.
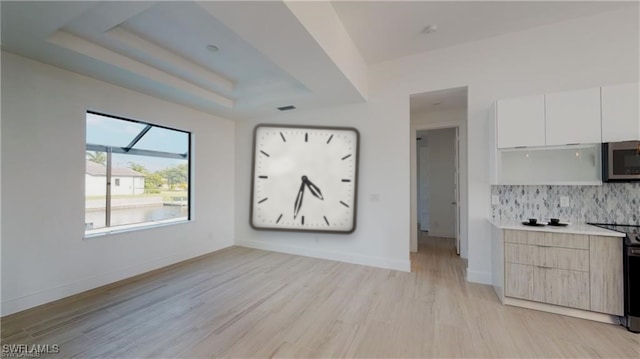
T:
4:32
